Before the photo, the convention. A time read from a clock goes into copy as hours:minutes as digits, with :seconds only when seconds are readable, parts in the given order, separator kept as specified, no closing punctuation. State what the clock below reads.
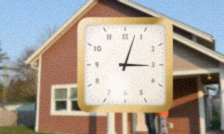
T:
3:03
